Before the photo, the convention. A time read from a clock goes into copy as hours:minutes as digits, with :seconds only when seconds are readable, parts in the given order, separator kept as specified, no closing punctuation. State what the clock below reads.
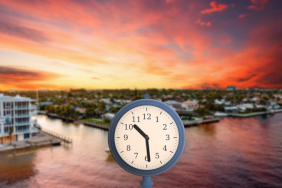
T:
10:29
